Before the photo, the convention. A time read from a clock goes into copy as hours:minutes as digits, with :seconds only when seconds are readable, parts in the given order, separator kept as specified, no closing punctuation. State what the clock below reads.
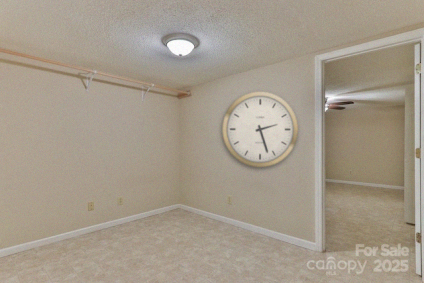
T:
2:27
